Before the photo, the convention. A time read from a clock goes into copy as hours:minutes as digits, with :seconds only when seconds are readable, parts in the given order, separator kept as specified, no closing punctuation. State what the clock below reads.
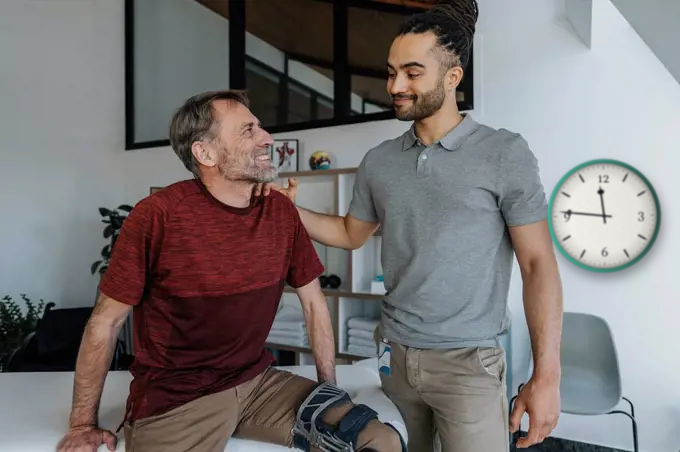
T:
11:46
